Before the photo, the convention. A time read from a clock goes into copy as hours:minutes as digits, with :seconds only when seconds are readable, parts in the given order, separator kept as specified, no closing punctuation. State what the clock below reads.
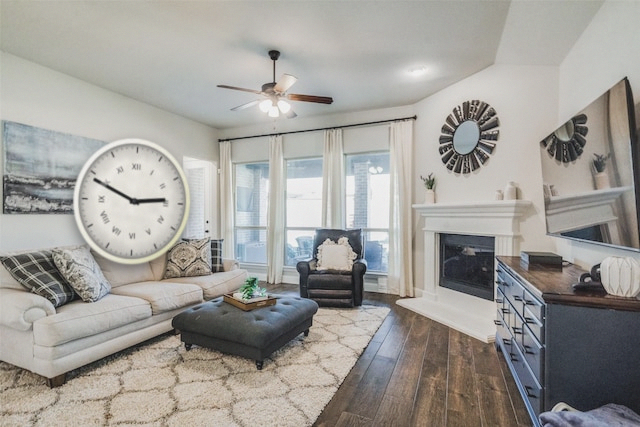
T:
2:49
